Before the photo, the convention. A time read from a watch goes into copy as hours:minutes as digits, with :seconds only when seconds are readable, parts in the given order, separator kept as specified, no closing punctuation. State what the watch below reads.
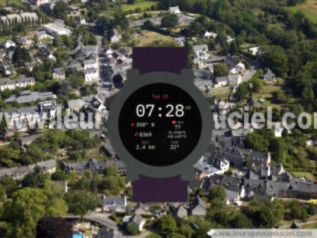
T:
7:28
